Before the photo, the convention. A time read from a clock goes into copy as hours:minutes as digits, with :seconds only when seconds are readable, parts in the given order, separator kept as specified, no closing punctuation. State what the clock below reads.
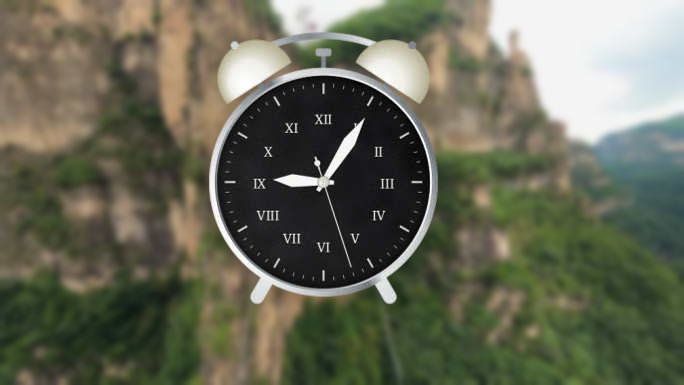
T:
9:05:27
